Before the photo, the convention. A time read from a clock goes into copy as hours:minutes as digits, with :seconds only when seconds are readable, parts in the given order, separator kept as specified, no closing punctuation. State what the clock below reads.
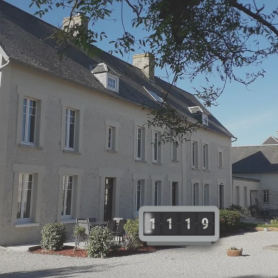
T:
11:19
